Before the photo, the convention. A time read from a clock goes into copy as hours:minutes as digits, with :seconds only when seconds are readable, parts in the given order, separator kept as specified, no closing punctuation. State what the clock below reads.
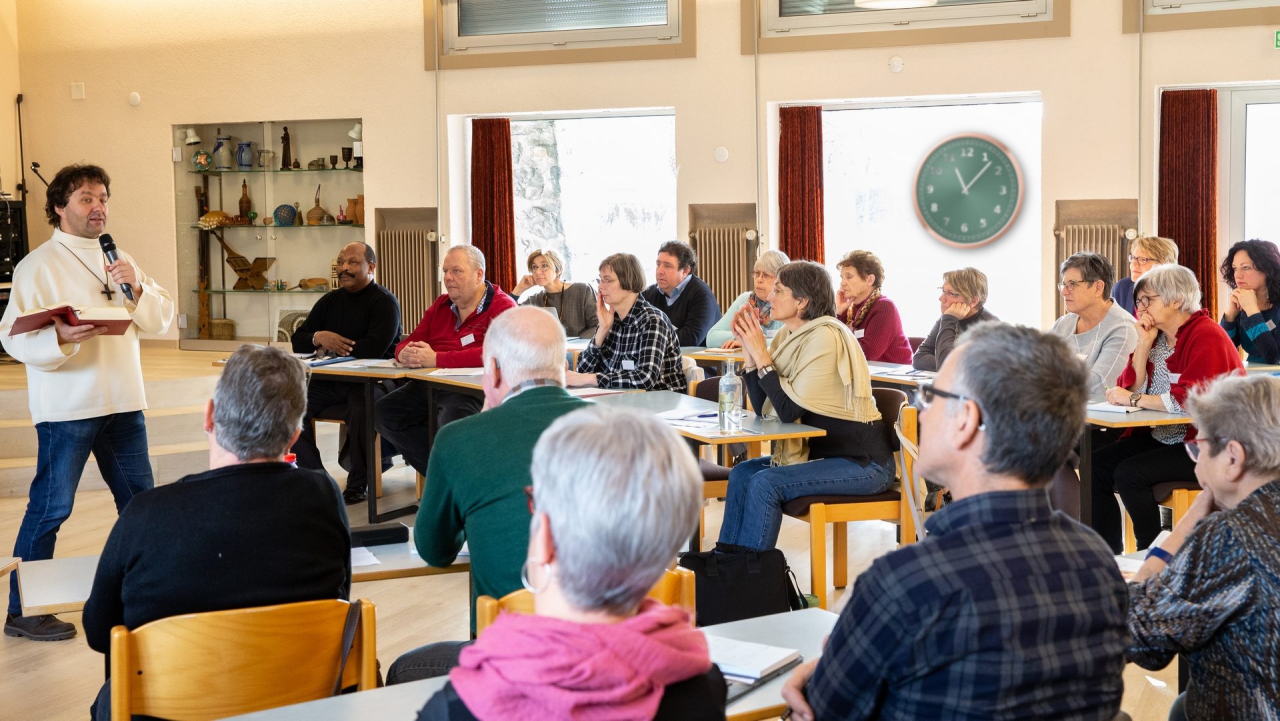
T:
11:07
